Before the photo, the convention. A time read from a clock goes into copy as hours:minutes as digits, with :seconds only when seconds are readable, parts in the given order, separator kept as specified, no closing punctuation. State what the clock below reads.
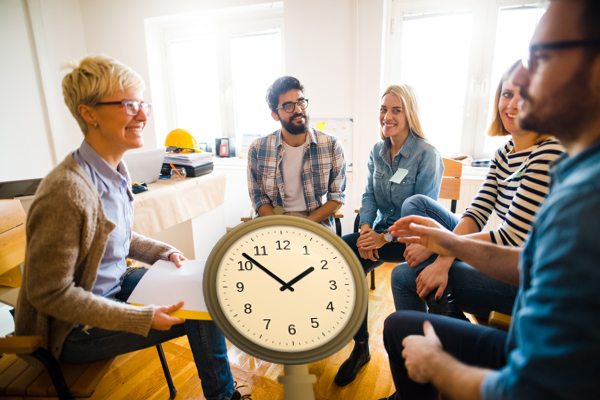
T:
1:52
